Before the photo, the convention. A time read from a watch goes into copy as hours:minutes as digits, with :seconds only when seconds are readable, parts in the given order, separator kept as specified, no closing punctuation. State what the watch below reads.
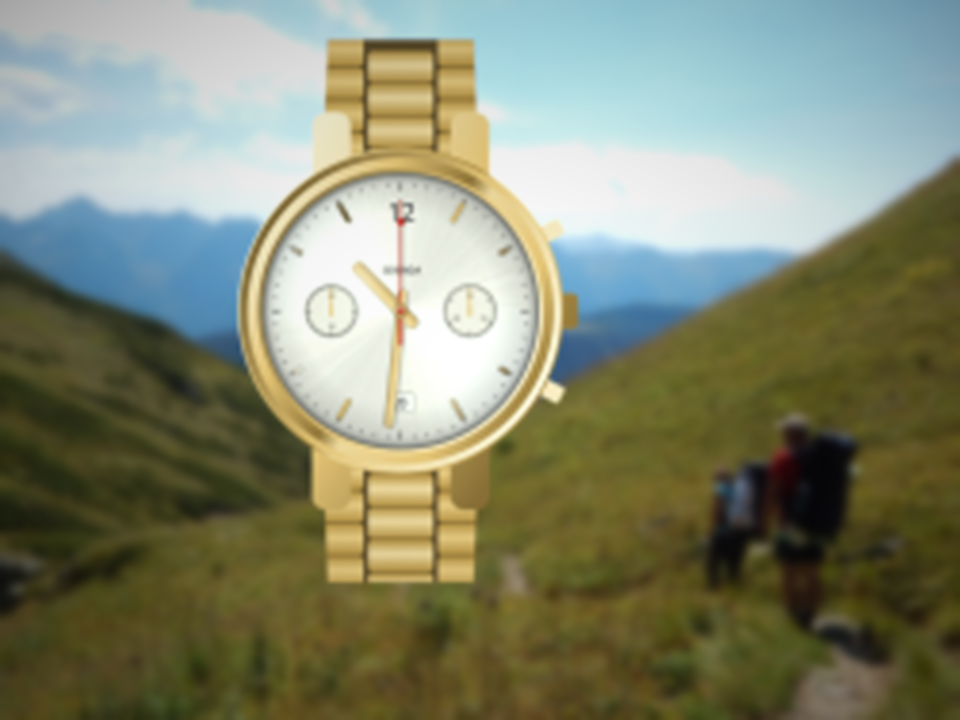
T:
10:31
